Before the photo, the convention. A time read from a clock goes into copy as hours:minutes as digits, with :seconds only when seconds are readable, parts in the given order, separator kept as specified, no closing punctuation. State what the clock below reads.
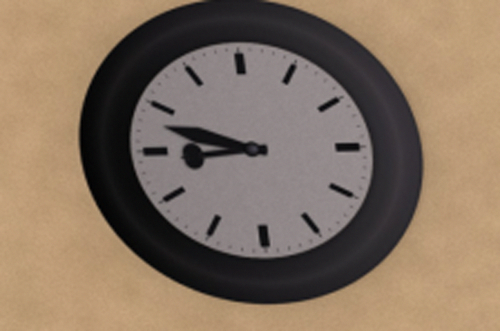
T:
8:48
